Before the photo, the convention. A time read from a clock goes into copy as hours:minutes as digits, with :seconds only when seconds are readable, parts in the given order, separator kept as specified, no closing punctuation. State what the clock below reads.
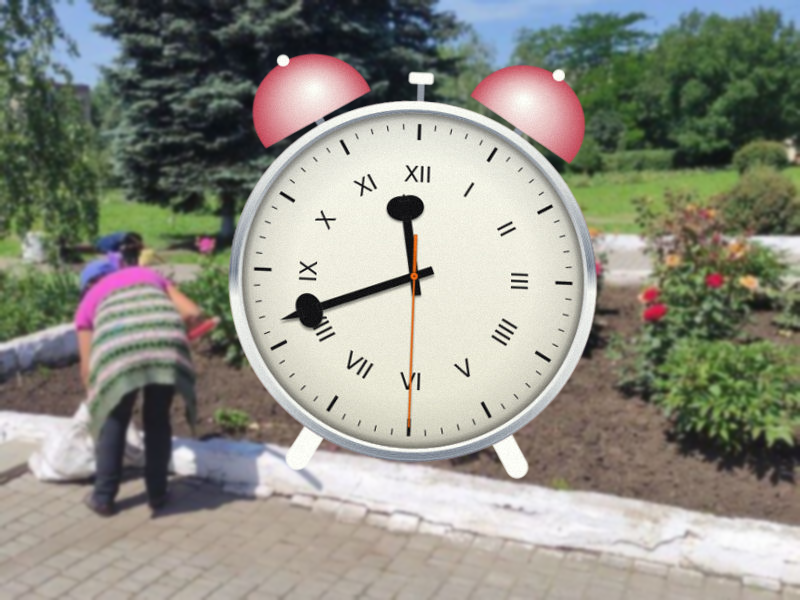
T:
11:41:30
